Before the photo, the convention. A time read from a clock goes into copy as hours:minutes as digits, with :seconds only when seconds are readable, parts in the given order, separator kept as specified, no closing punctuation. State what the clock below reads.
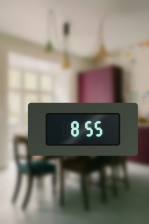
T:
8:55
